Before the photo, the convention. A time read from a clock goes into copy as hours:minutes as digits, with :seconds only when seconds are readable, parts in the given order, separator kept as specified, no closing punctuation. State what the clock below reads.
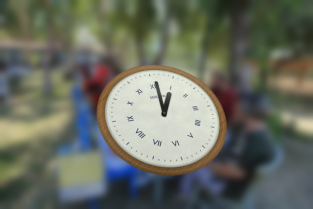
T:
1:01
